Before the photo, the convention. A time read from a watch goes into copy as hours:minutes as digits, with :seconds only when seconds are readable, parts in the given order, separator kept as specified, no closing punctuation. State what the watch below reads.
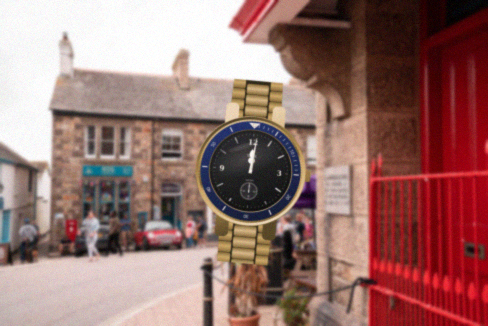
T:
12:01
